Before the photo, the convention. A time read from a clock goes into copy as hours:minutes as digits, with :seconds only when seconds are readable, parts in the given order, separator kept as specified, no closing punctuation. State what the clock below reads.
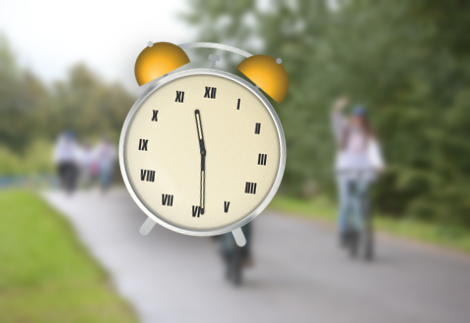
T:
11:29
